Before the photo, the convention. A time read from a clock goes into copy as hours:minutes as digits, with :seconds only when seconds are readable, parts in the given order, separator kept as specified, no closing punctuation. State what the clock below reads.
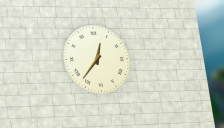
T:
12:37
